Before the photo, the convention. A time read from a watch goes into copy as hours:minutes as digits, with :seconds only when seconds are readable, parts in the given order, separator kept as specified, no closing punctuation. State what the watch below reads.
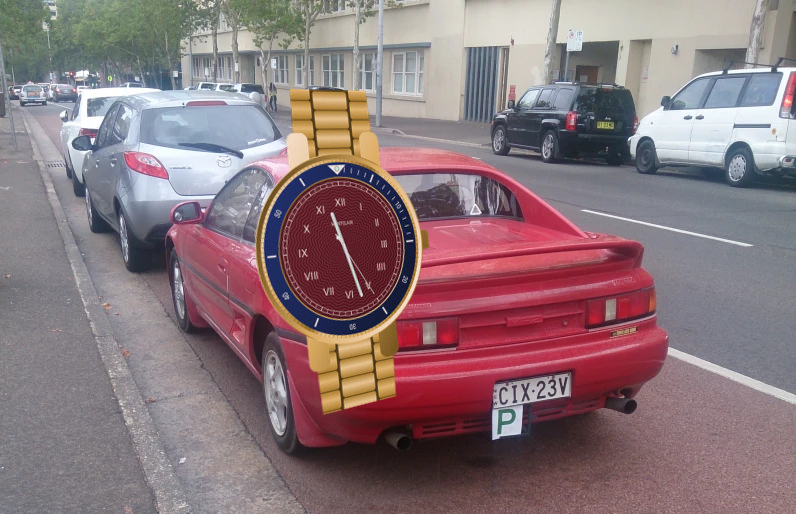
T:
11:27:25
